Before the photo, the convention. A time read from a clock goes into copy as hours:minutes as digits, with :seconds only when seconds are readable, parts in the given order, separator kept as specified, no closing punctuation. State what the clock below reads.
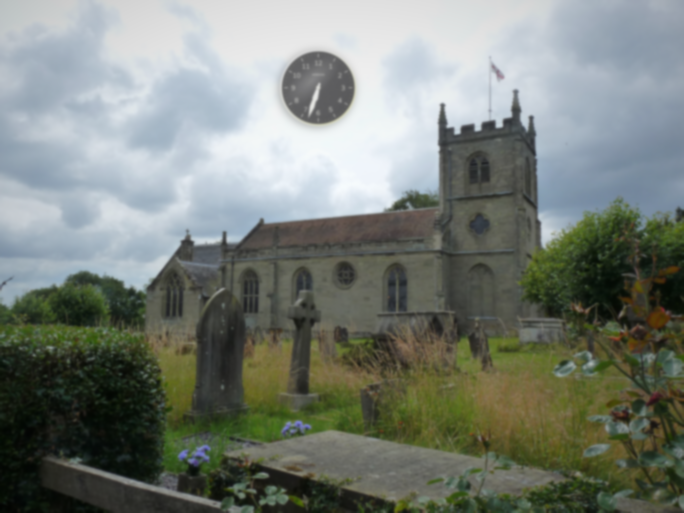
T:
6:33
